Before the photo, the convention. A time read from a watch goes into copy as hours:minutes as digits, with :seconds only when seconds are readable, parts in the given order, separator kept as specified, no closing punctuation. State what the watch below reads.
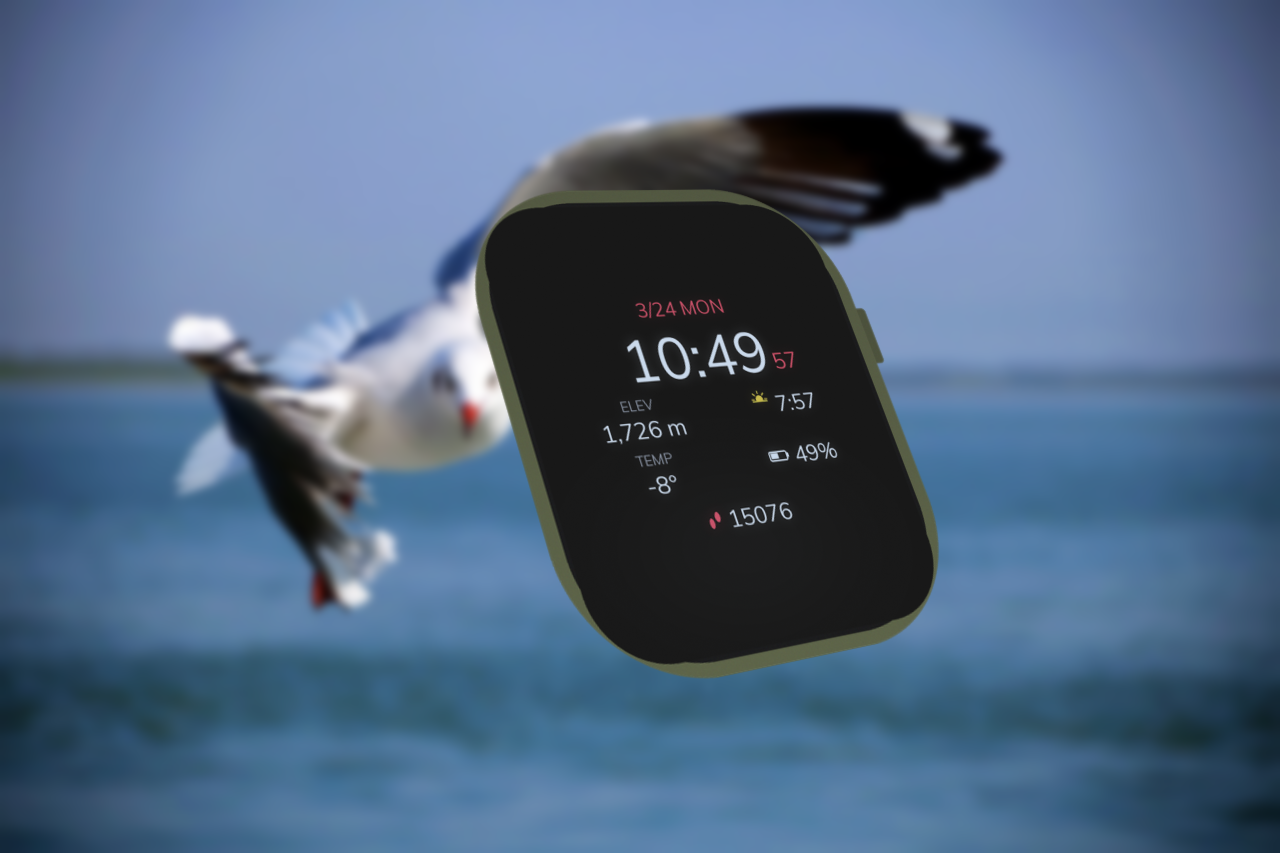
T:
10:49:57
